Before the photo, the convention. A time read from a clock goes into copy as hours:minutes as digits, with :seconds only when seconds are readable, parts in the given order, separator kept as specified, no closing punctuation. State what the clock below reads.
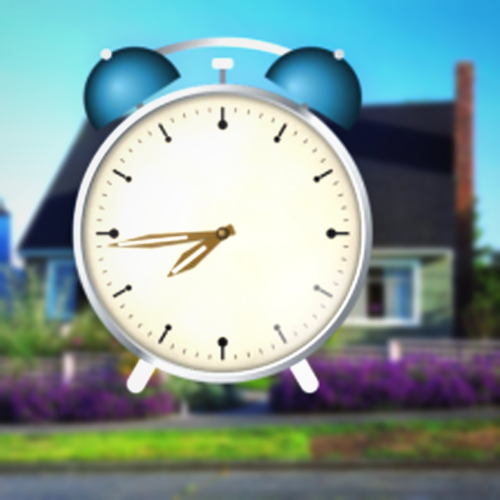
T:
7:44
